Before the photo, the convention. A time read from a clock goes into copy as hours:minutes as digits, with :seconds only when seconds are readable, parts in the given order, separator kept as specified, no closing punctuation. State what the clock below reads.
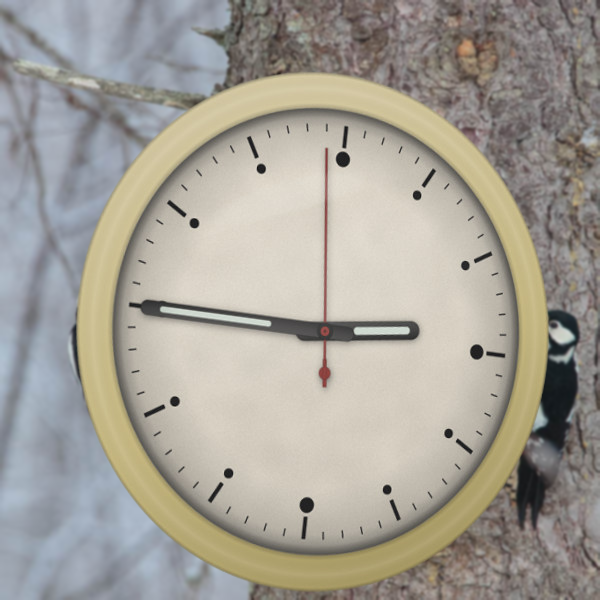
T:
2:44:59
